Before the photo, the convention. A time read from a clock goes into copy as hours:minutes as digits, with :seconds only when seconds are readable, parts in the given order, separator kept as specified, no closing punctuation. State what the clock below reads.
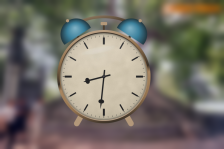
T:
8:31
